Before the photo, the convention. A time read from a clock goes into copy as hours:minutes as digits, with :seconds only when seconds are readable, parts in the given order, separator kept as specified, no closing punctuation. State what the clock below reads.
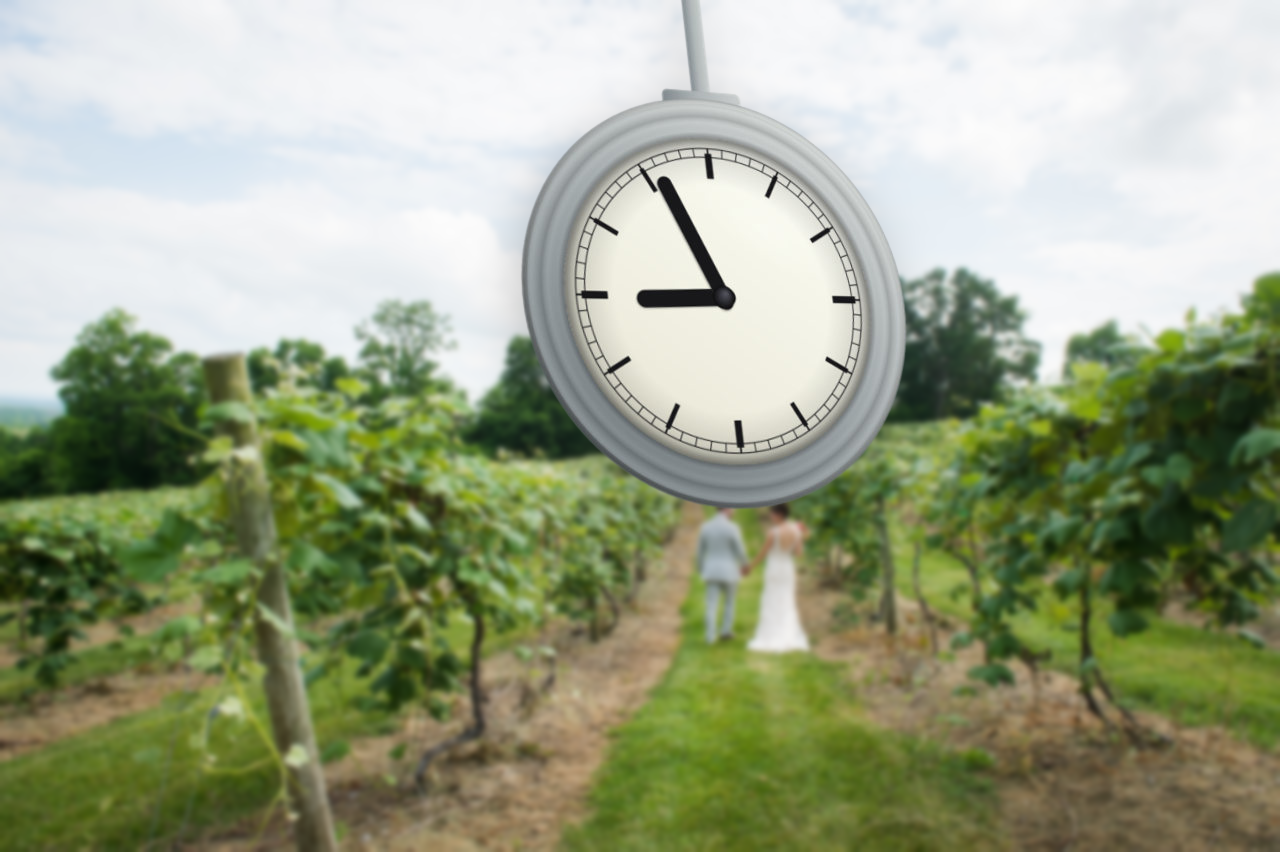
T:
8:56
